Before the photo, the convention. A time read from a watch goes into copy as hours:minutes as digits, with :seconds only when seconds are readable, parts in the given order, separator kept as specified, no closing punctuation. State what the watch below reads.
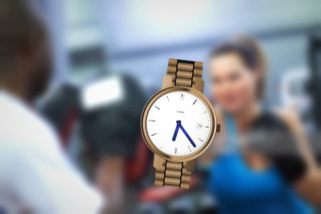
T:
6:23
